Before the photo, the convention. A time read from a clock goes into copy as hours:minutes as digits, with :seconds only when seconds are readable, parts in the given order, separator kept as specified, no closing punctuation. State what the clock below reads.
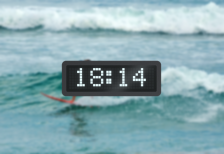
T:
18:14
